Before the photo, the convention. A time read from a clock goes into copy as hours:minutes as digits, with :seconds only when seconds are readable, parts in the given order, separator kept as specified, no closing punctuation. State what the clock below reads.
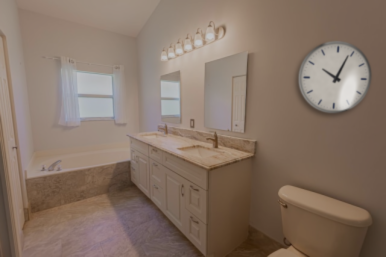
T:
10:04
